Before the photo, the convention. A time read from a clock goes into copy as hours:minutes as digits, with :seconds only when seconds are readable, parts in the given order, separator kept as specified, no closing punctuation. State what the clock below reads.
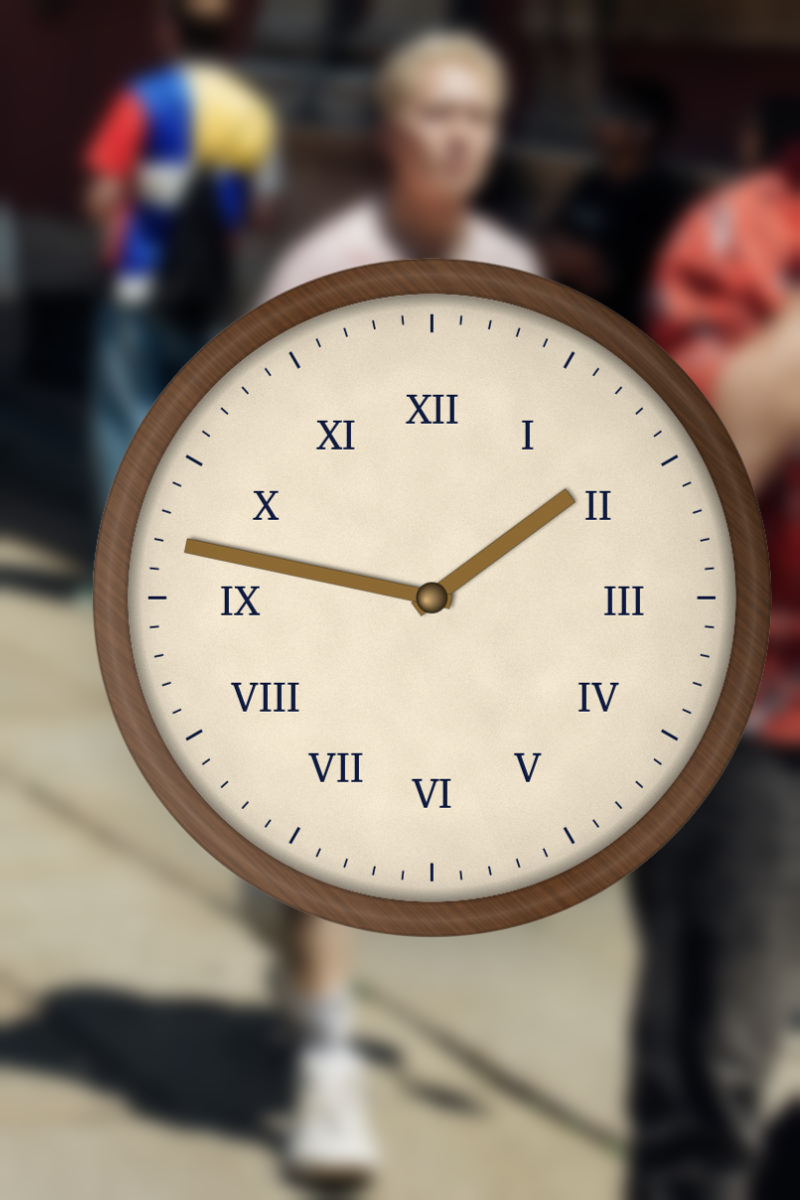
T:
1:47
